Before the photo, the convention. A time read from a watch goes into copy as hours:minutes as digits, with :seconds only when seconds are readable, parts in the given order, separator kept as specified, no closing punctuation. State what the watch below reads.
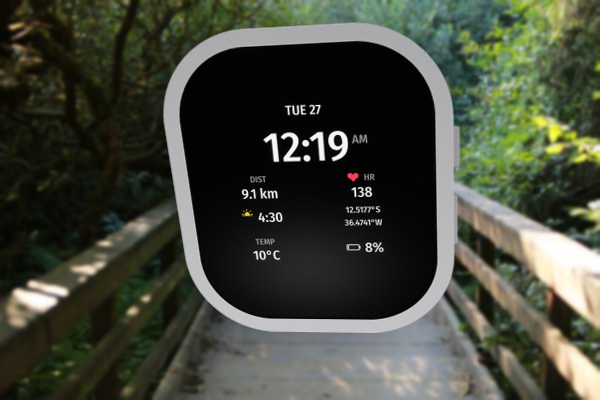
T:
12:19
